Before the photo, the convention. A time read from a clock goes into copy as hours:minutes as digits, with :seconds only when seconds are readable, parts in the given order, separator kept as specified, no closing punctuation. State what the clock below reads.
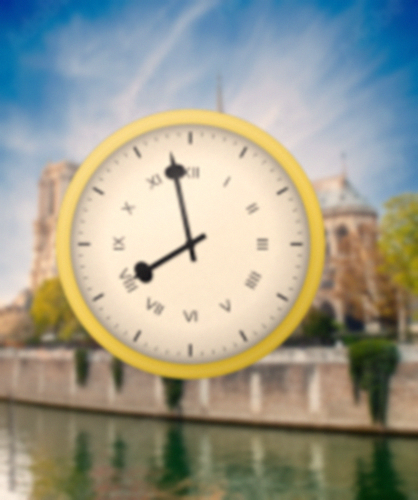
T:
7:58
